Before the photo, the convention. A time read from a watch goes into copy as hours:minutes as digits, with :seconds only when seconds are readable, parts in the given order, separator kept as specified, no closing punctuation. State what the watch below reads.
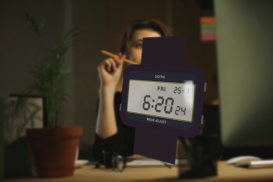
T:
6:20:24
